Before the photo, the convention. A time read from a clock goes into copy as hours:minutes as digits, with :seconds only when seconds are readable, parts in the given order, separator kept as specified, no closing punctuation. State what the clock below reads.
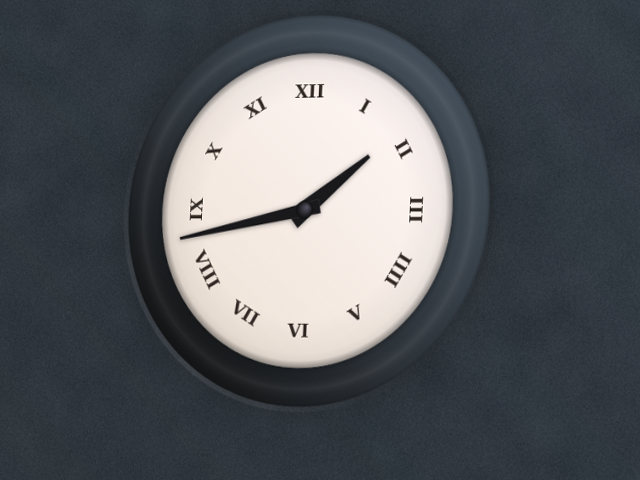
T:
1:43
